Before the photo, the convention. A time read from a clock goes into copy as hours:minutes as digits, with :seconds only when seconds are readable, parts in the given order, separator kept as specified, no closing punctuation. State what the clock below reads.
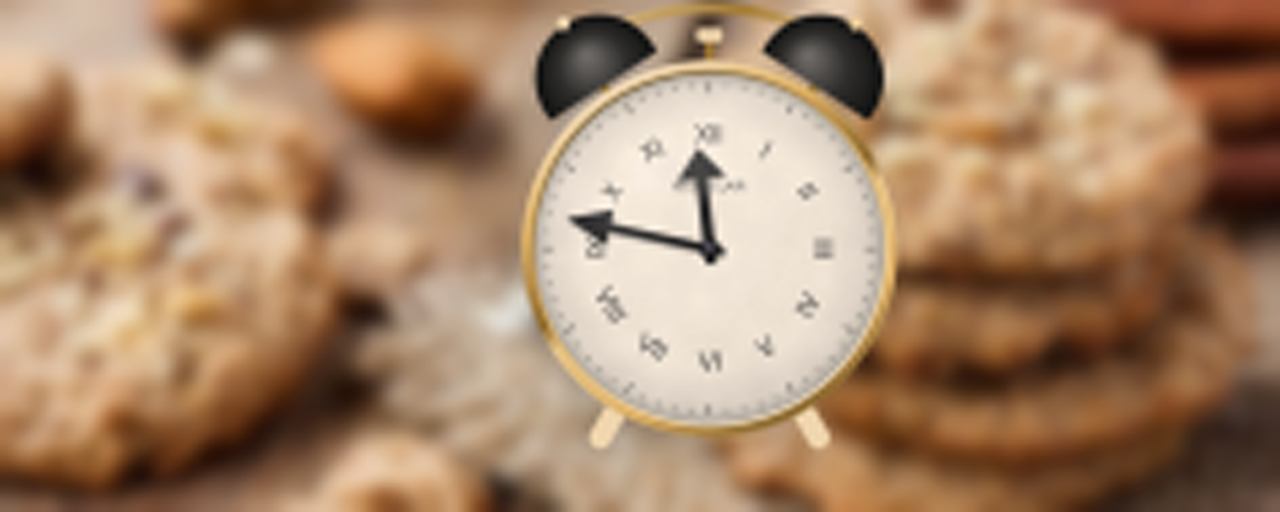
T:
11:47
